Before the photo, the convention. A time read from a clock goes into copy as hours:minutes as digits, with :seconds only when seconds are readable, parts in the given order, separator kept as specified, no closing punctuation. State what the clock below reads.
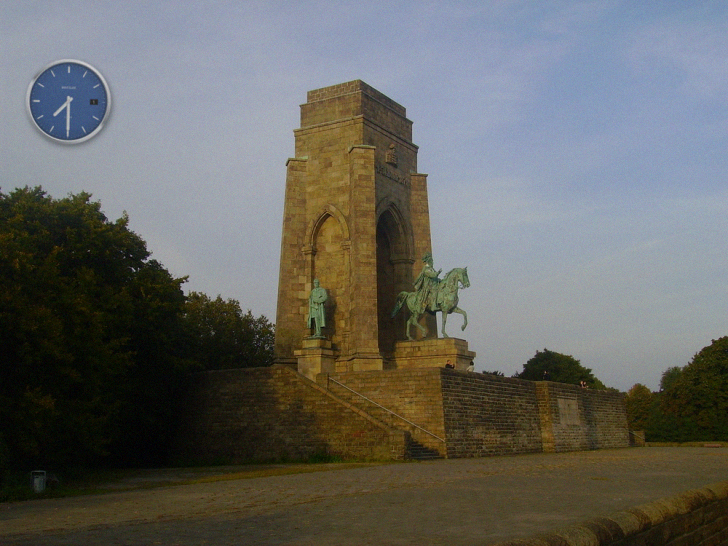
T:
7:30
